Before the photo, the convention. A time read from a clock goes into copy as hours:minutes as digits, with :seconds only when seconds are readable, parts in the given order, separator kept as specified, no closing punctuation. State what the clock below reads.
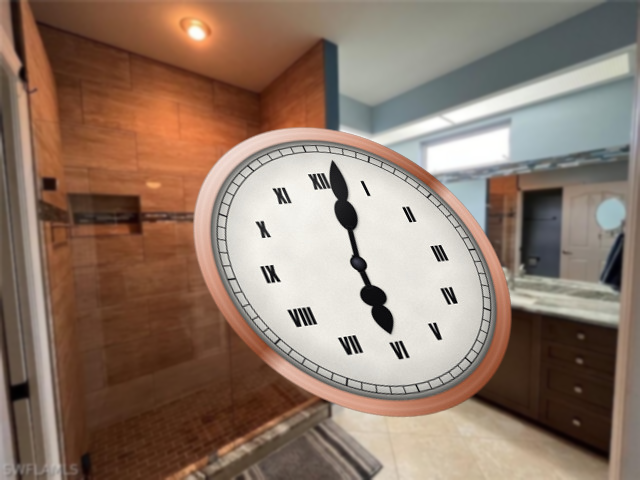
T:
6:02
